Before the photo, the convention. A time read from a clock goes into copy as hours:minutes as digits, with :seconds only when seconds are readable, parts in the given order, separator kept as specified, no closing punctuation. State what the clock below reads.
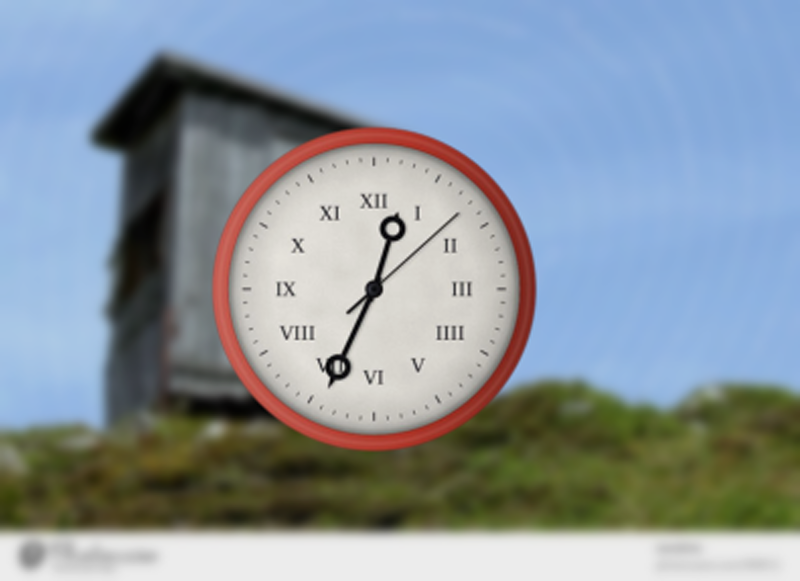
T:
12:34:08
